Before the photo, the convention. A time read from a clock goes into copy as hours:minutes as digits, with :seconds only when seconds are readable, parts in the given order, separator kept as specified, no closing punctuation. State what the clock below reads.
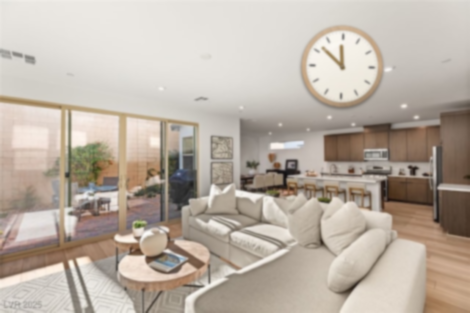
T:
11:52
